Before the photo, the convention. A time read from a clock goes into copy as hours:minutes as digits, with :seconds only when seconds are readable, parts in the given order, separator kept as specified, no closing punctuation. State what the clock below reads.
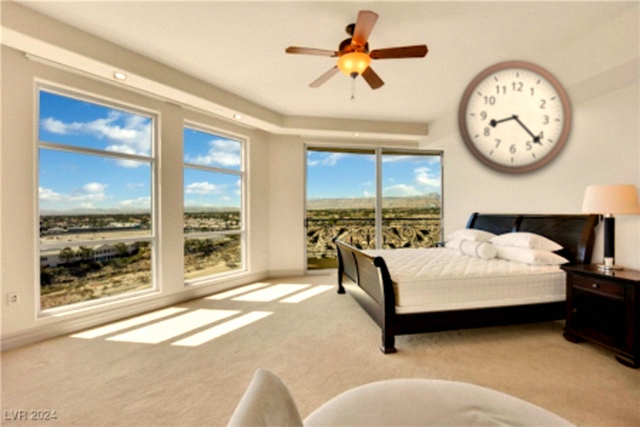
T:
8:22
